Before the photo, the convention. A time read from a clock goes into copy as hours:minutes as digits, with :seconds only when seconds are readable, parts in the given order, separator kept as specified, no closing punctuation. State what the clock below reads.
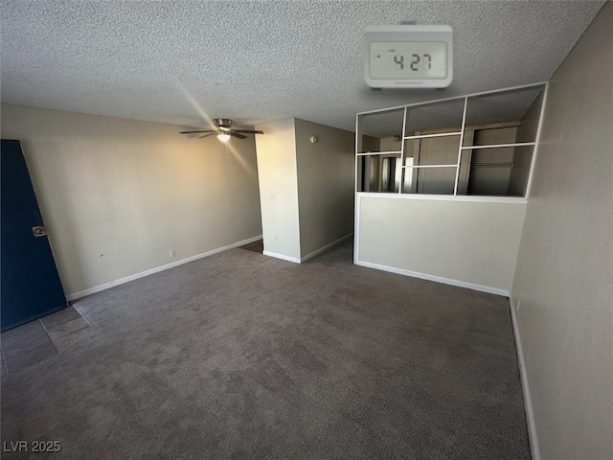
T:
4:27
